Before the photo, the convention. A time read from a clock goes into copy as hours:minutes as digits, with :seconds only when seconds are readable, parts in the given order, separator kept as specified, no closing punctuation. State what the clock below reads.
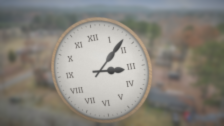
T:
3:08
